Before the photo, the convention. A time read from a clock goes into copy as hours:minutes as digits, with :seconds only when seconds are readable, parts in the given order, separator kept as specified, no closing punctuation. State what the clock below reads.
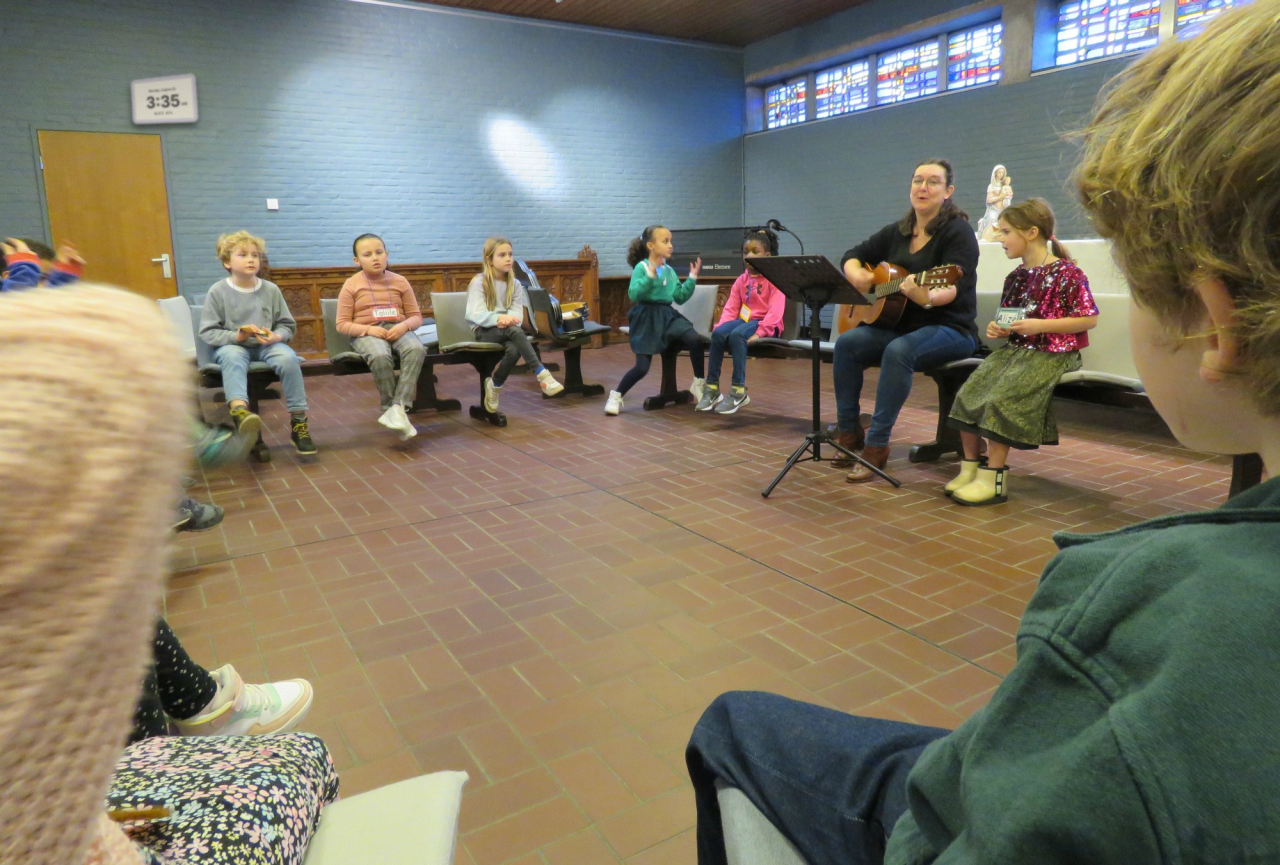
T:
3:35
